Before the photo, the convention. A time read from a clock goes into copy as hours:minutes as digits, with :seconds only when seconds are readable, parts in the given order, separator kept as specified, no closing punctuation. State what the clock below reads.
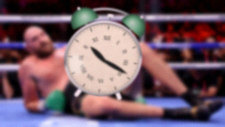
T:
10:19
